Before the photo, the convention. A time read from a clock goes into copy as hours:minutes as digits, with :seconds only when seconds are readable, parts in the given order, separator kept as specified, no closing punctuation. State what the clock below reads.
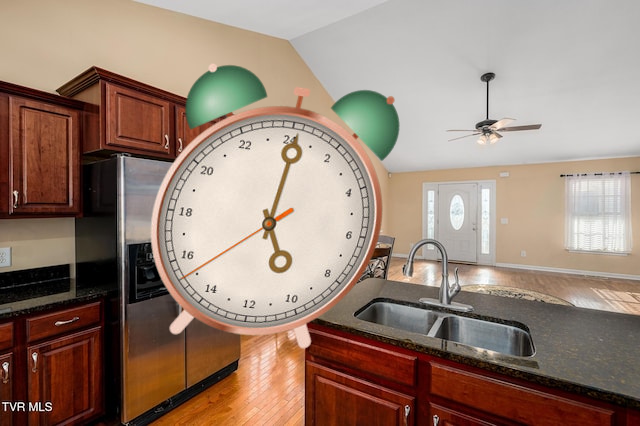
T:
10:00:38
